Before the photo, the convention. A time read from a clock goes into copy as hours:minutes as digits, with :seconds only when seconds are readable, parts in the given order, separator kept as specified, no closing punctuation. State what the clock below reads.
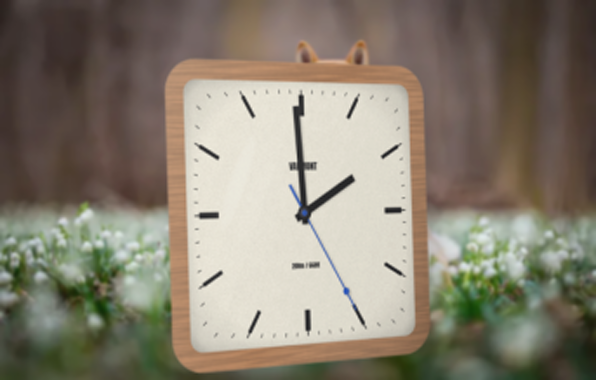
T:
1:59:25
